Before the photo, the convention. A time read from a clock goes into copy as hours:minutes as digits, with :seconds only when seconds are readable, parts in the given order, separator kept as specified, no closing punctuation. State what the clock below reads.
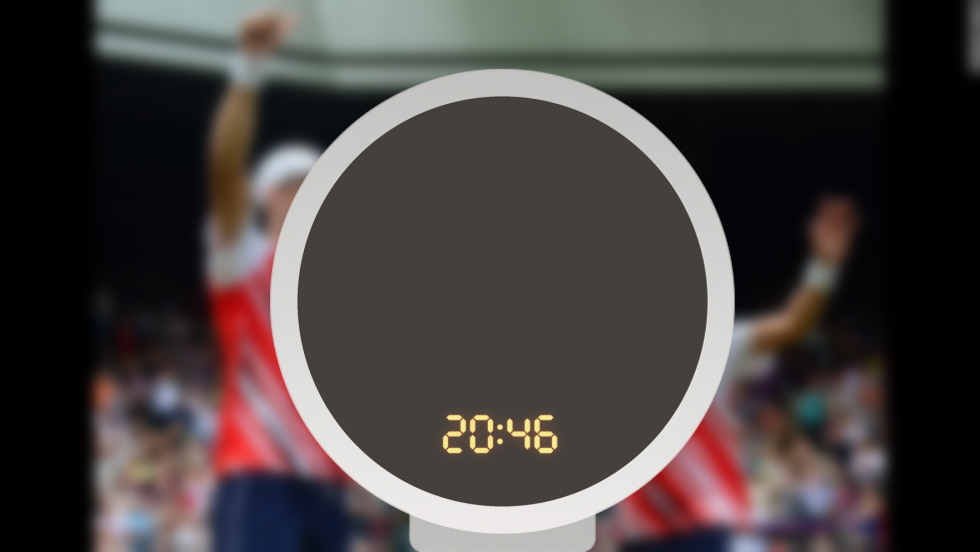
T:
20:46
